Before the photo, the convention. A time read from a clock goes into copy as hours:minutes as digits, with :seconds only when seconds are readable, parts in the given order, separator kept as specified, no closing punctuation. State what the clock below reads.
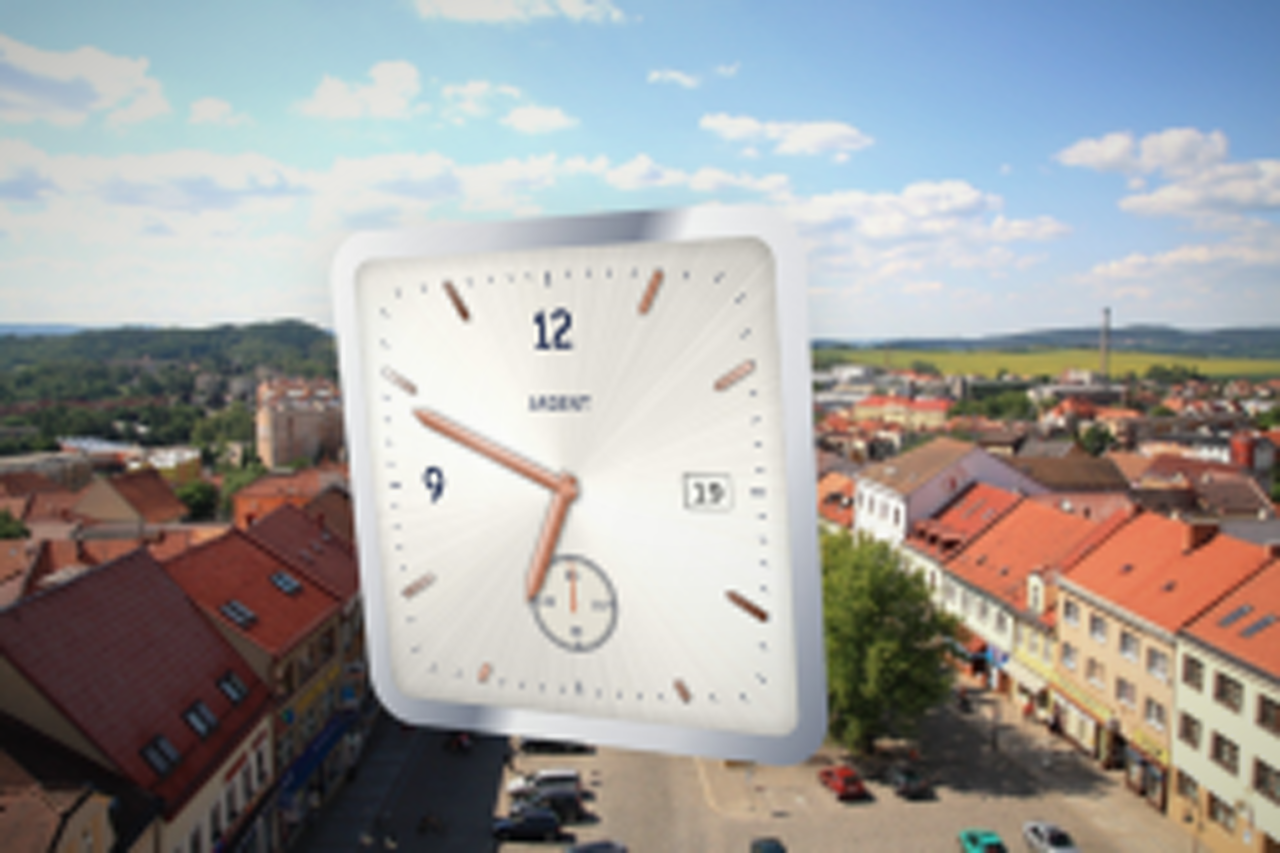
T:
6:49
